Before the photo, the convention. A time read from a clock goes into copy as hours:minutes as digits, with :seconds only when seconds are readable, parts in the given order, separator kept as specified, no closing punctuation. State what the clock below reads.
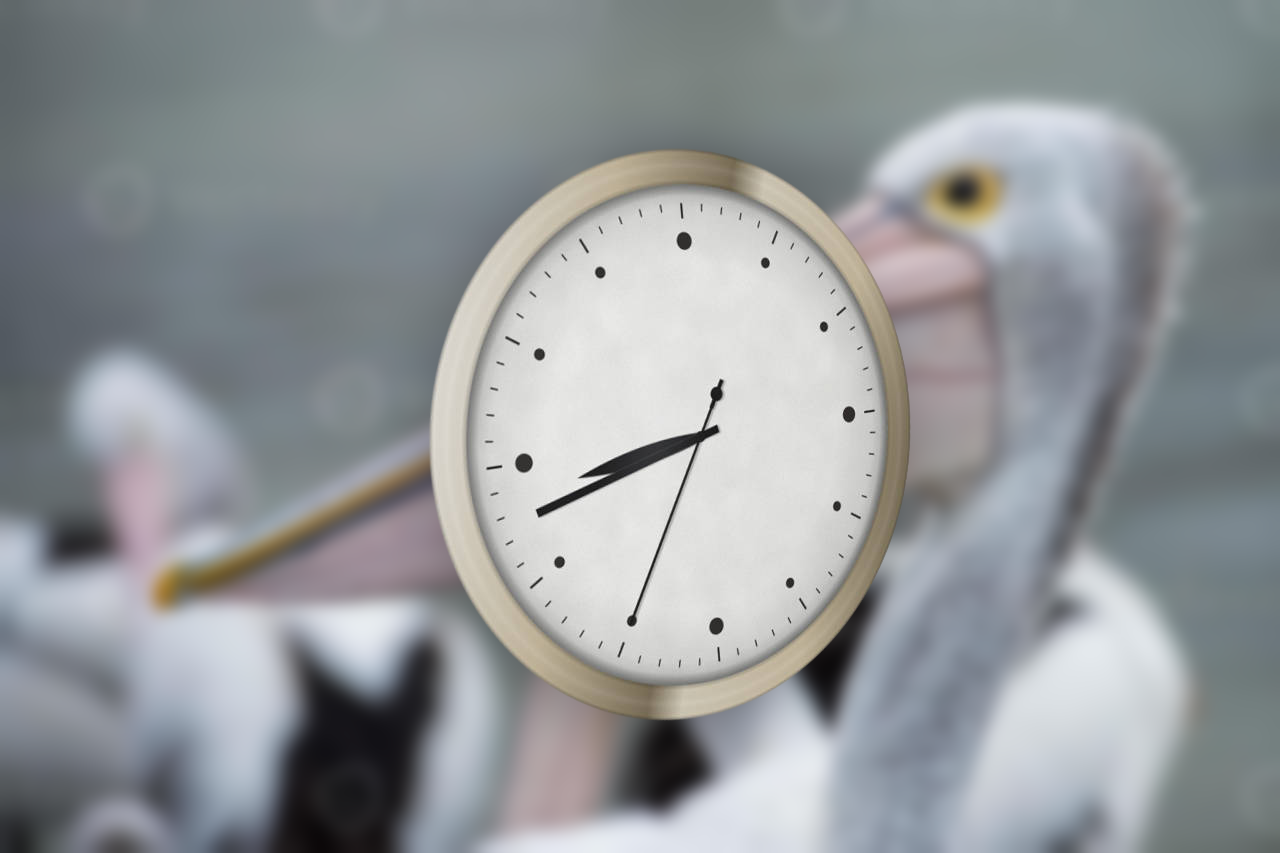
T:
8:42:35
